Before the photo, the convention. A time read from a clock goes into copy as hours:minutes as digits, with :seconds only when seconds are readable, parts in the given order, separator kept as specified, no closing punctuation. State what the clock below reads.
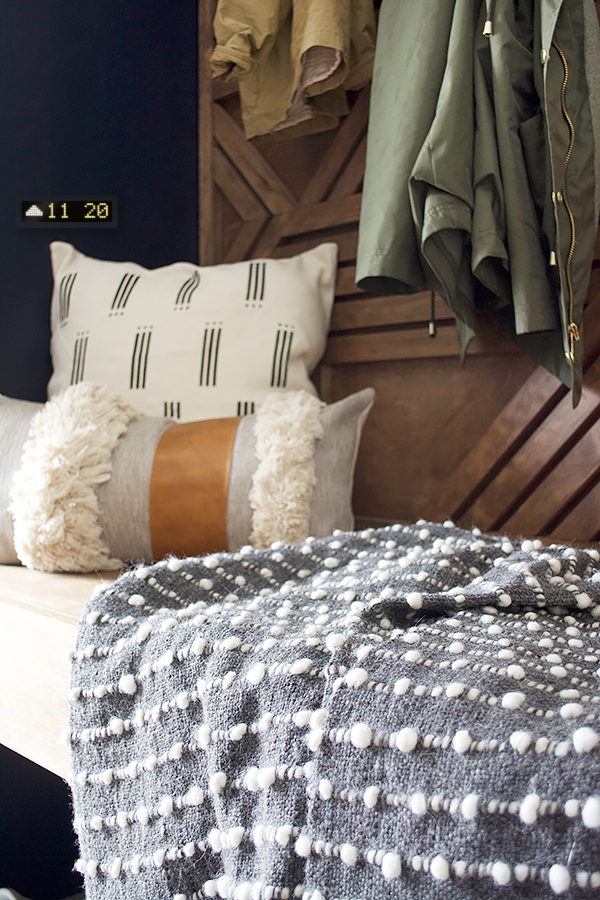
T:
11:20
